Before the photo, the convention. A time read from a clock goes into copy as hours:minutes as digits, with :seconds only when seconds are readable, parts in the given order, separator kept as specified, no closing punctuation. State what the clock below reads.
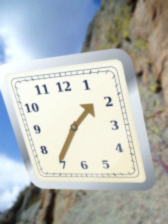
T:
1:36
